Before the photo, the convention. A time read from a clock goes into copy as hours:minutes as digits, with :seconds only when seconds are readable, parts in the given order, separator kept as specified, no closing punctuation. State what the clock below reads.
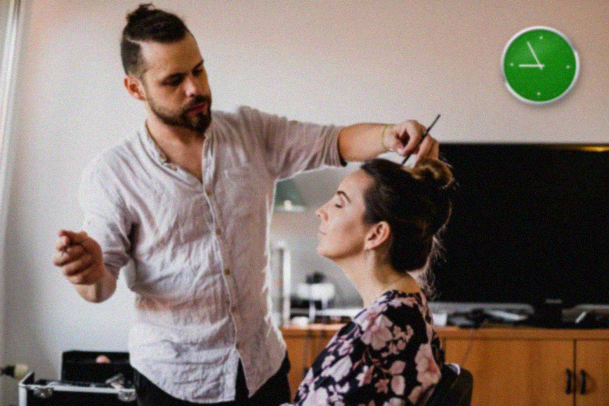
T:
8:55
